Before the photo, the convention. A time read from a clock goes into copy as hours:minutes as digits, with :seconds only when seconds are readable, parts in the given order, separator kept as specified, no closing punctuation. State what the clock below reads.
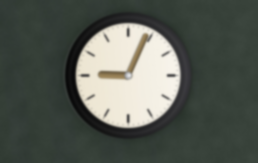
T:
9:04
